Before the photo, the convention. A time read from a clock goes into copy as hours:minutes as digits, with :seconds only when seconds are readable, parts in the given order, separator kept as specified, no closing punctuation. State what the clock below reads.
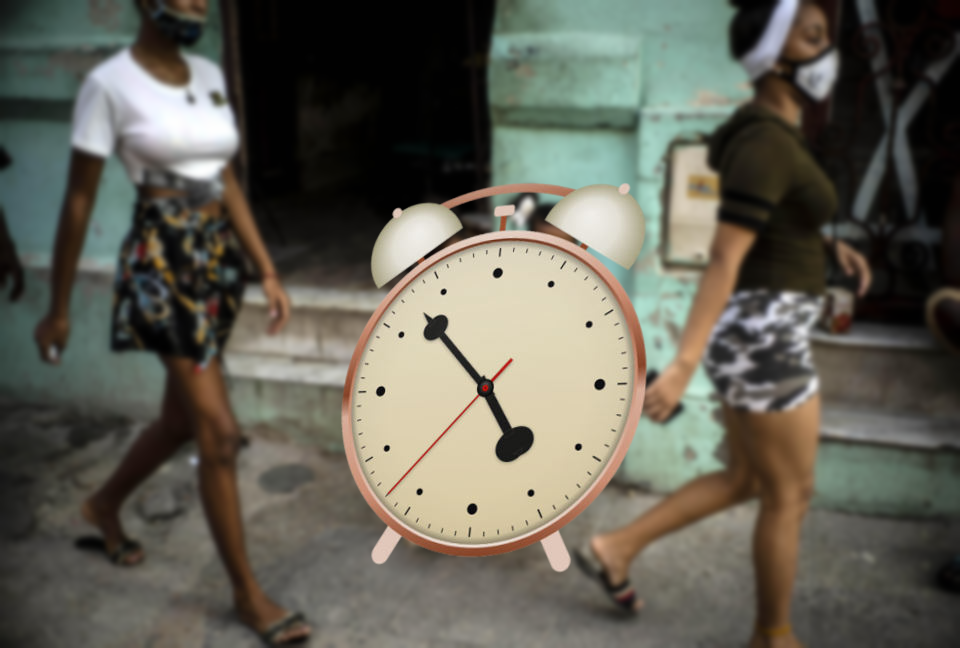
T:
4:52:37
